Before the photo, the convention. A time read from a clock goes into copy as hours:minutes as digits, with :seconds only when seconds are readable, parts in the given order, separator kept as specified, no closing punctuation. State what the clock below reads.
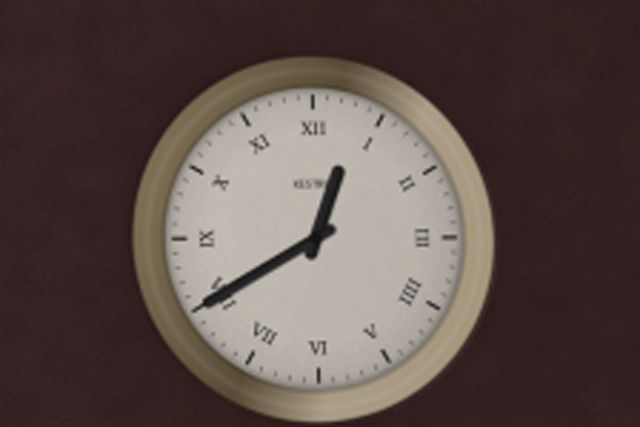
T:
12:40
